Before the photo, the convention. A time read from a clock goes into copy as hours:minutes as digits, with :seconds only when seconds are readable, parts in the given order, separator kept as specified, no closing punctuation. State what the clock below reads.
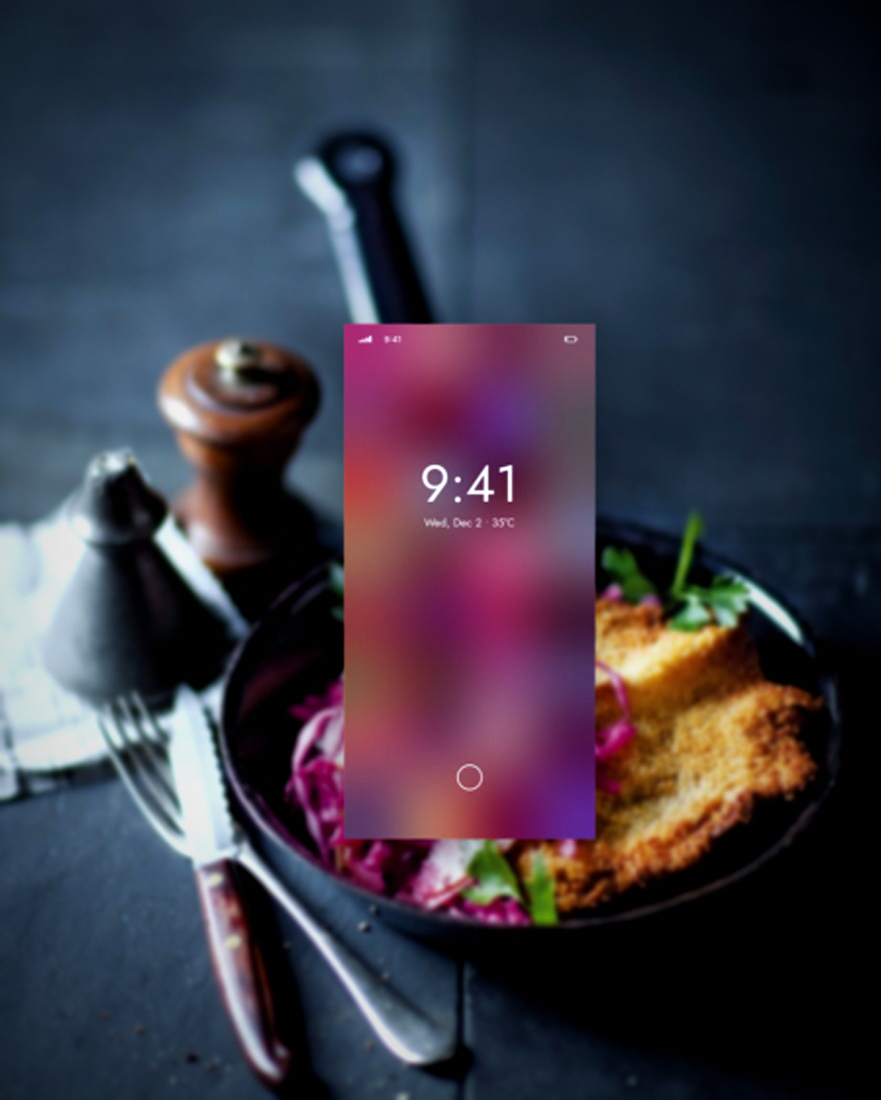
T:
9:41
